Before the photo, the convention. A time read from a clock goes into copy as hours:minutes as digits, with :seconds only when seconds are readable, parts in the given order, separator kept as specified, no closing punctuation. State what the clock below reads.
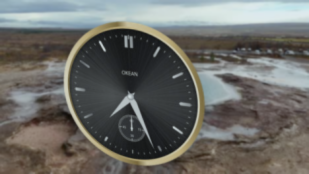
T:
7:26
